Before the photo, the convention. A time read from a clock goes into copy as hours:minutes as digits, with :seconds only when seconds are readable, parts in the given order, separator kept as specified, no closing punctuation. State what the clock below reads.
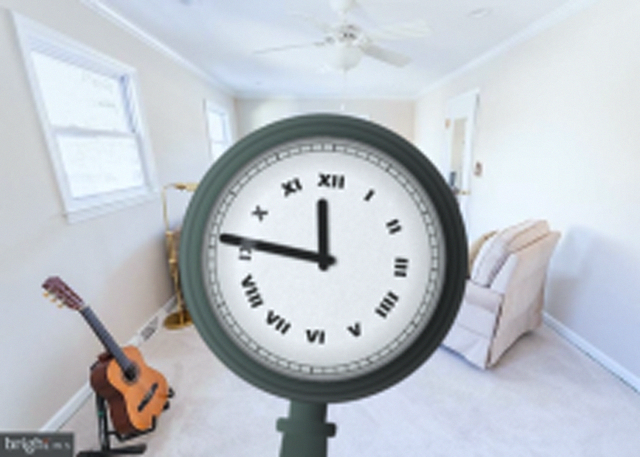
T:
11:46
